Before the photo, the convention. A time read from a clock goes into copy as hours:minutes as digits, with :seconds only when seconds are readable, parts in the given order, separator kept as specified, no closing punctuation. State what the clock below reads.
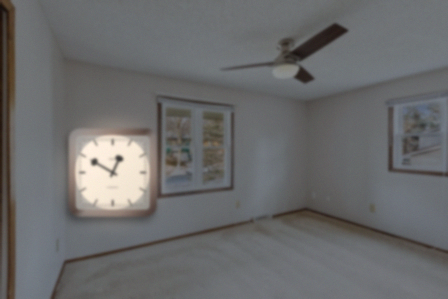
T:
12:50
